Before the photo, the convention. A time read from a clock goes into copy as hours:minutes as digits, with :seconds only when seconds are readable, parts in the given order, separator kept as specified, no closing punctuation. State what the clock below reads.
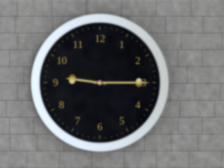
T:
9:15
